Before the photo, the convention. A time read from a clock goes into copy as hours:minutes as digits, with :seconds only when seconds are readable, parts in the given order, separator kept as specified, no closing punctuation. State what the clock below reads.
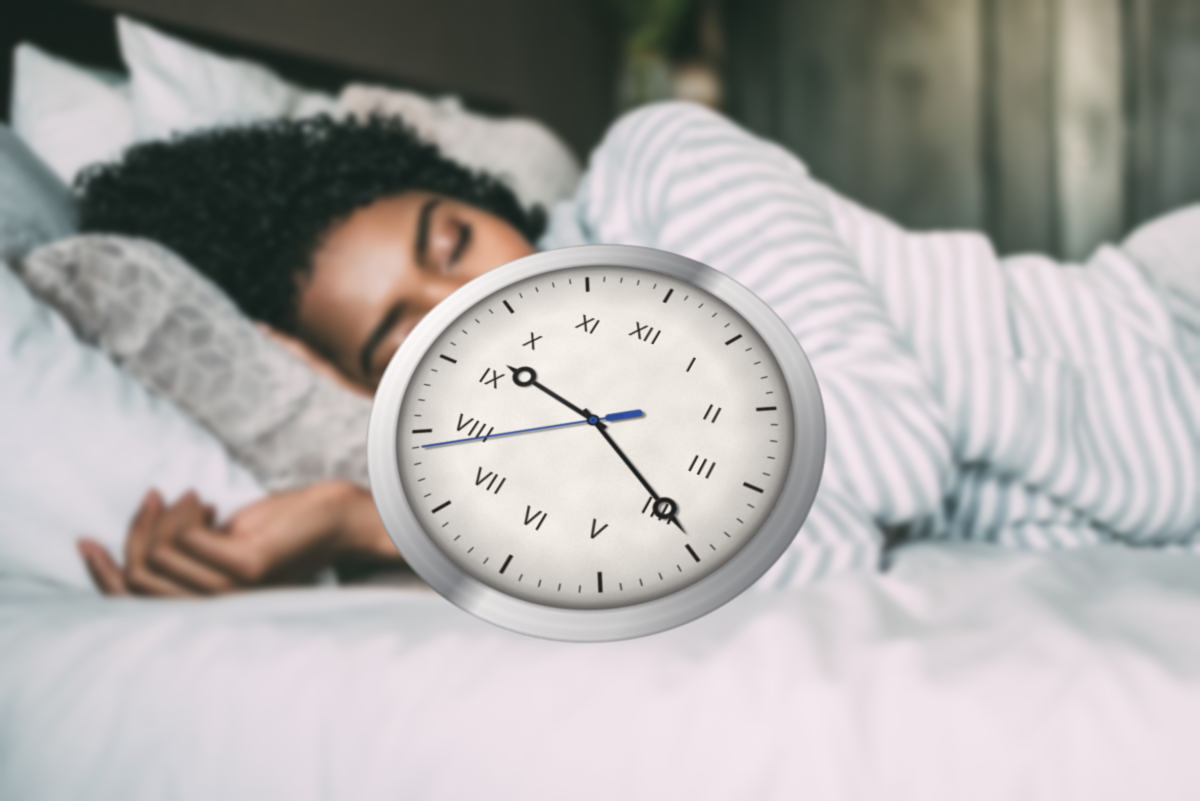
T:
9:19:39
